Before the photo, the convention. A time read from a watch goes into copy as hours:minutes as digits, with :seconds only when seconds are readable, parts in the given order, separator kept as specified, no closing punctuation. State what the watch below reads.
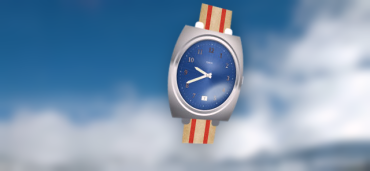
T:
9:41
